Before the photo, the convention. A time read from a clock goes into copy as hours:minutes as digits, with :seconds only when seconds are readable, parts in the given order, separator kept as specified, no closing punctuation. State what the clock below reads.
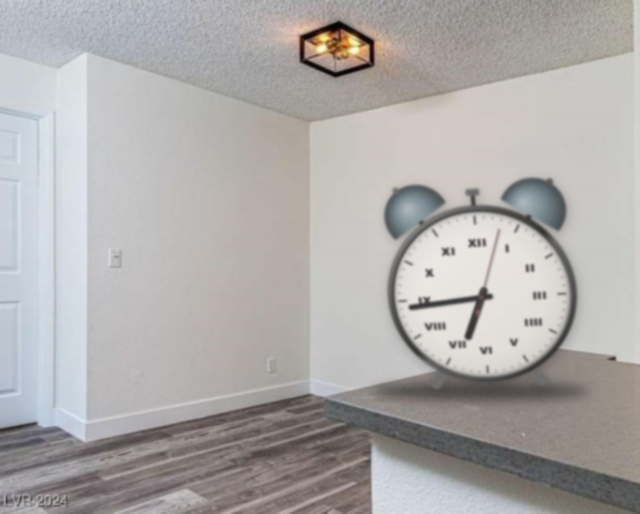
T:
6:44:03
